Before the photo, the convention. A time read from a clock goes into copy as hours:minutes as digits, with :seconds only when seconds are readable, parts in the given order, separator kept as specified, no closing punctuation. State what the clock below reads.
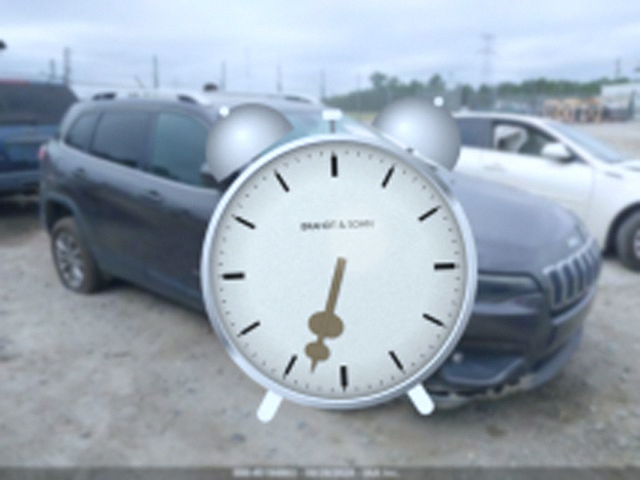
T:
6:33
